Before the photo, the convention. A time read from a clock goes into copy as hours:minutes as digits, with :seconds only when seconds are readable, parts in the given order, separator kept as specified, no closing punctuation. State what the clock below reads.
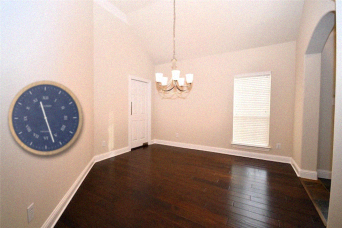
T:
11:27
